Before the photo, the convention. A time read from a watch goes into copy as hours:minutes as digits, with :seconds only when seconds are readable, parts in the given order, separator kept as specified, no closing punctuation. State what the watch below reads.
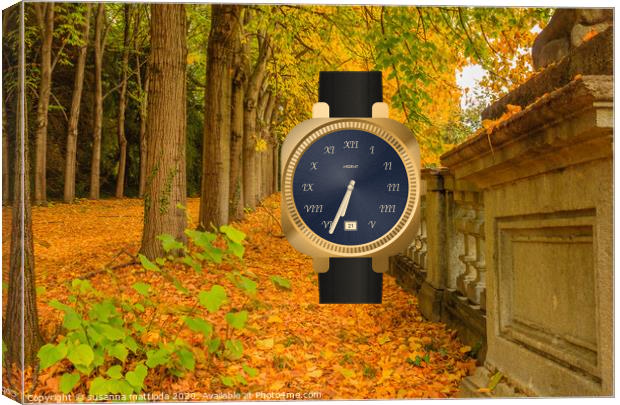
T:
6:34
